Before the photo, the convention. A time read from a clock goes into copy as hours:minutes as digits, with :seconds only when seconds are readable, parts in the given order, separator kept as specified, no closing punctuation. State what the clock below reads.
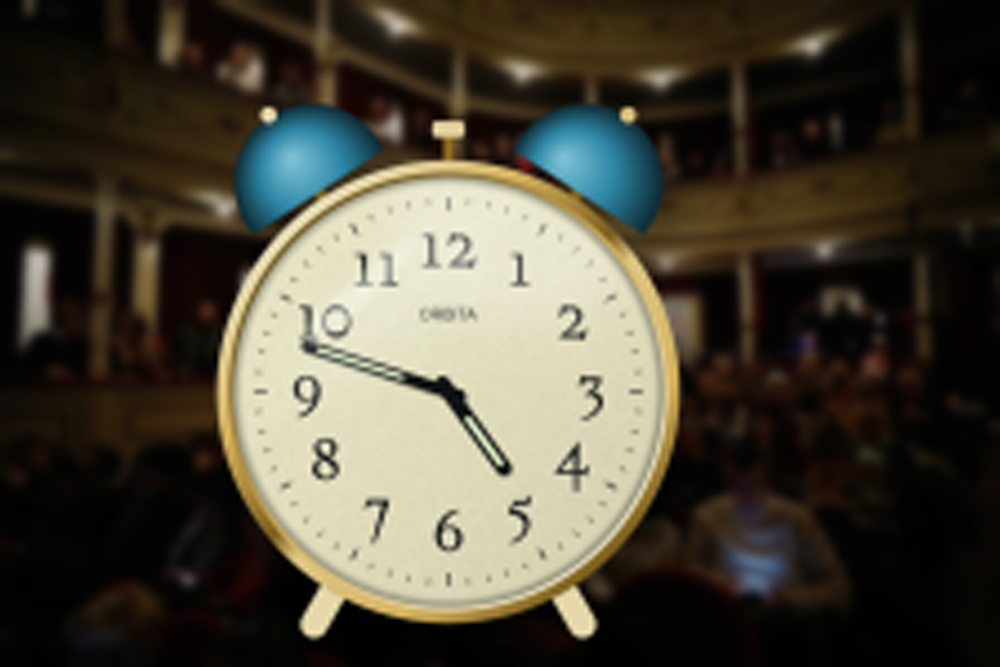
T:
4:48
